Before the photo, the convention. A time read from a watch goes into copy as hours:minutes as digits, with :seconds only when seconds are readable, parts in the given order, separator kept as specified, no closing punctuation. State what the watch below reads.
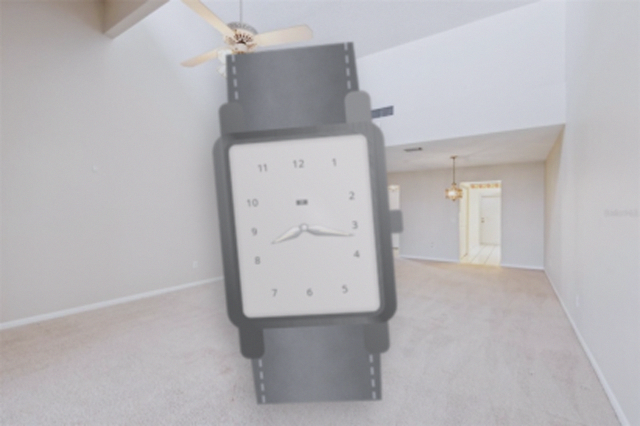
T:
8:17
